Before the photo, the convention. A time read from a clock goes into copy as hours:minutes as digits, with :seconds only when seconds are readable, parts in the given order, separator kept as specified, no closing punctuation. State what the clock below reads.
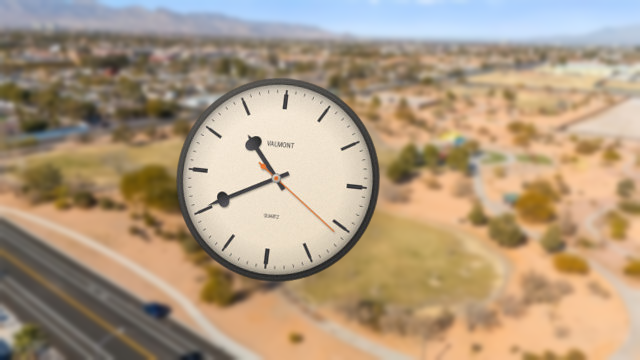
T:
10:40:21
